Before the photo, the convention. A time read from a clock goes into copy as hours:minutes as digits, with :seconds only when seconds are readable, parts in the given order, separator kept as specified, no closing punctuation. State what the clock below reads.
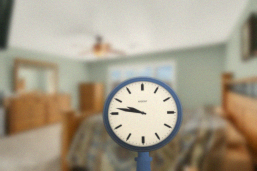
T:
9:47
